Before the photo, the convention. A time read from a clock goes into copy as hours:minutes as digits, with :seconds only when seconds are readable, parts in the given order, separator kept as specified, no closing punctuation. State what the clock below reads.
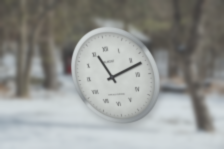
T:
11:12
